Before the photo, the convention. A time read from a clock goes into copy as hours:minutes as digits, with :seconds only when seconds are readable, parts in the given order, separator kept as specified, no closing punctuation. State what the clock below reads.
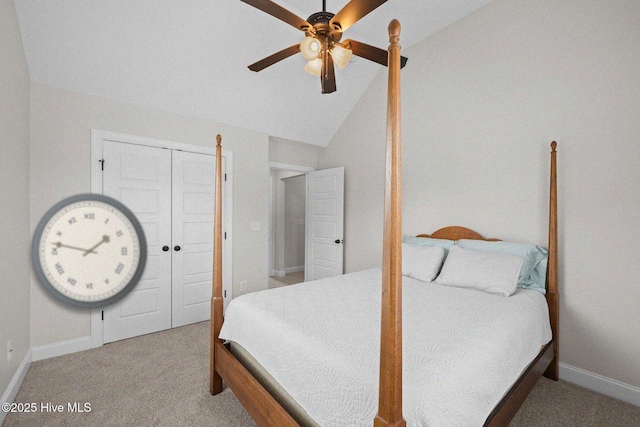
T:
1:47
